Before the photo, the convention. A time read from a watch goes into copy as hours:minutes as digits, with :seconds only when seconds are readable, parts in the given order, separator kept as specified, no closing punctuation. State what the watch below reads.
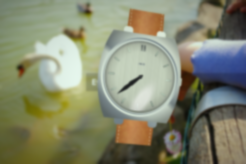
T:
7:38
